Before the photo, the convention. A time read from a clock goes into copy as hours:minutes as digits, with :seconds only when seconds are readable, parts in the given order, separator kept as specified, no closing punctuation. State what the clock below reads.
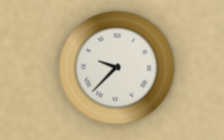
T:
9:37
